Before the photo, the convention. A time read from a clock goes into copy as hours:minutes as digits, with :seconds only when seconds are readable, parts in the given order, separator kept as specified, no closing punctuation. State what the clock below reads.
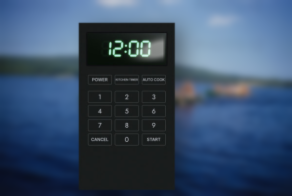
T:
12:00
